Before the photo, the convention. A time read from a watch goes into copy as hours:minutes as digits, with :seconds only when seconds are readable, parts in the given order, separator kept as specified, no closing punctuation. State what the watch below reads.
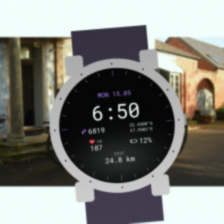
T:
6:50
